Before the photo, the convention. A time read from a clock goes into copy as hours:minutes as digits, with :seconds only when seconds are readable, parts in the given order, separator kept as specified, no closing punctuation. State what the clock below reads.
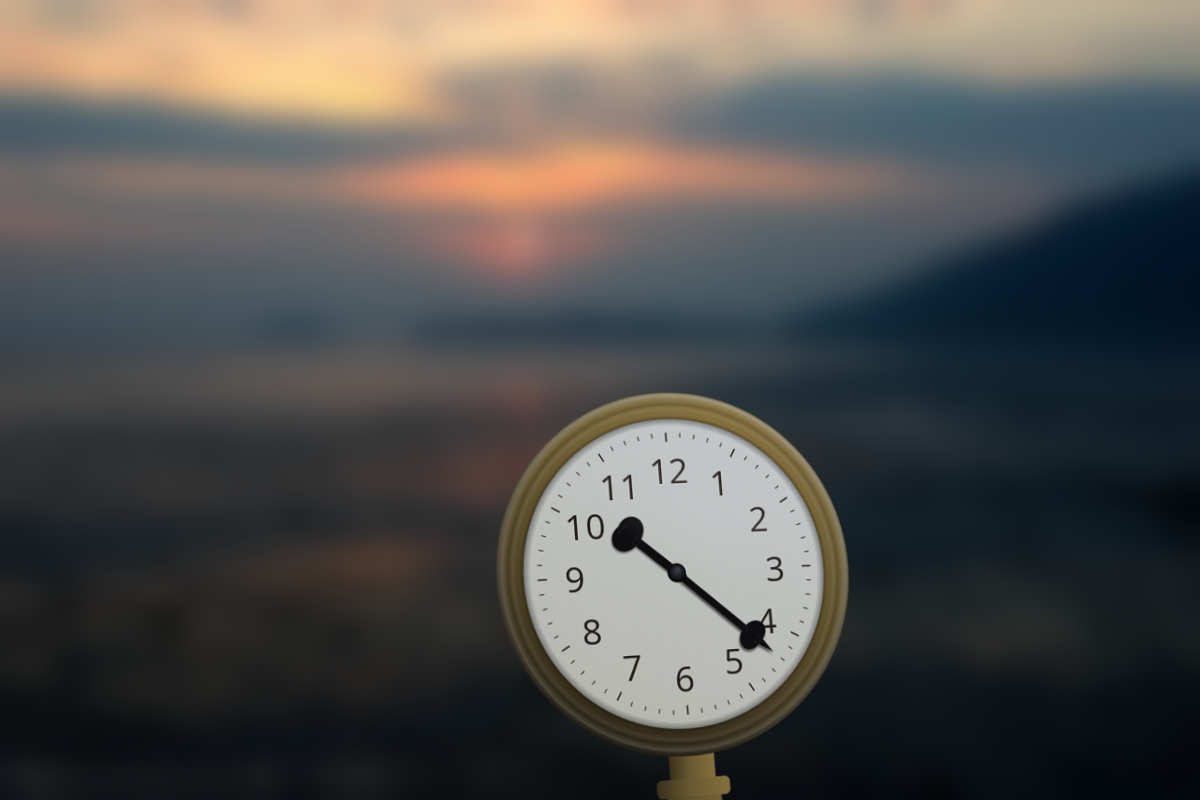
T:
10:22
